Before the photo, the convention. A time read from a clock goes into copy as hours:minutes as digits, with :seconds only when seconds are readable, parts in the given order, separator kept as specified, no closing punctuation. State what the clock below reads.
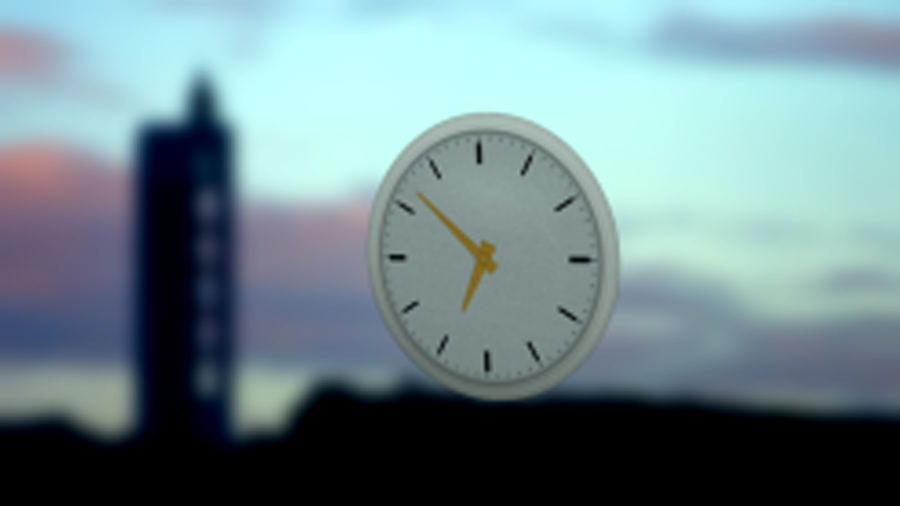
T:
6:52
